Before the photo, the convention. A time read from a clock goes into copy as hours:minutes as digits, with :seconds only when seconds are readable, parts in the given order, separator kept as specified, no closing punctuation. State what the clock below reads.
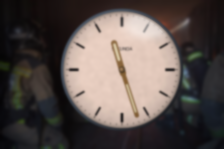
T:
11:27
